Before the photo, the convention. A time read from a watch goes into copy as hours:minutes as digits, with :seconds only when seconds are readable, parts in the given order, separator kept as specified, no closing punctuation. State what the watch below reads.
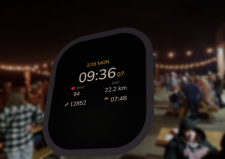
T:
9:36
